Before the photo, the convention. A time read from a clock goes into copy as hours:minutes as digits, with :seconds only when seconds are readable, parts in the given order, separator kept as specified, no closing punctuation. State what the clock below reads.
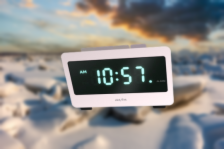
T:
10:57
